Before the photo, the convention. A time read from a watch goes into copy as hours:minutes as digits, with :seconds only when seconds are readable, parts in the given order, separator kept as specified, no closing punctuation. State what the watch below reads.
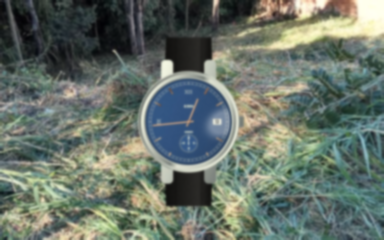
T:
12:44
